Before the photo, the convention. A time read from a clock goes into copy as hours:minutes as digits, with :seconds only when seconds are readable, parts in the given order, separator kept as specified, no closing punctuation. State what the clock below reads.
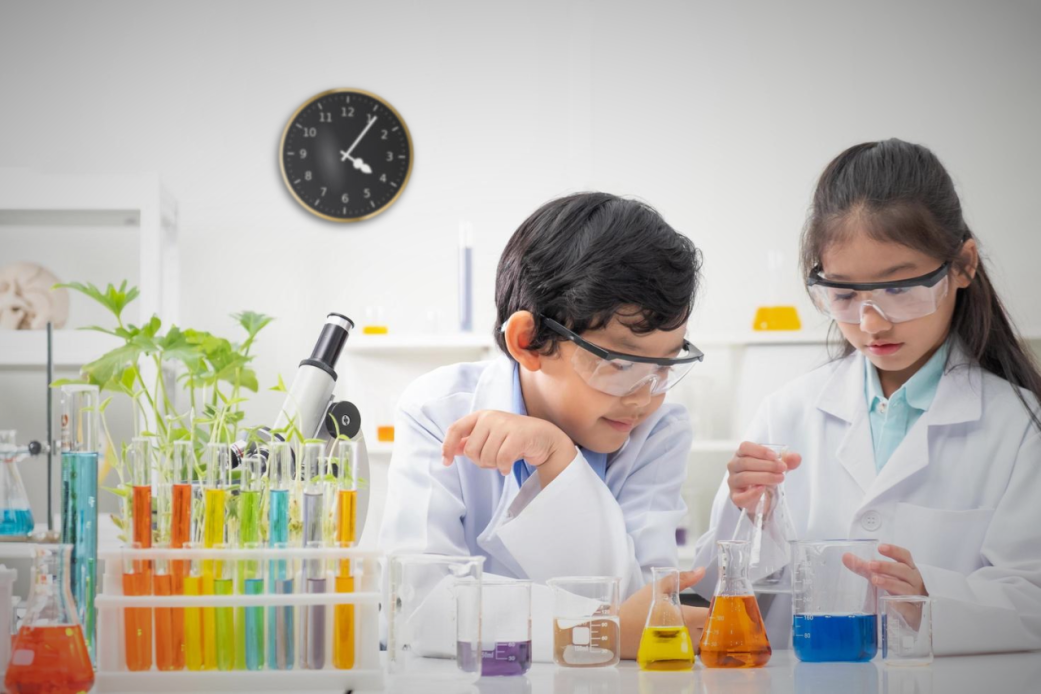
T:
4:06
